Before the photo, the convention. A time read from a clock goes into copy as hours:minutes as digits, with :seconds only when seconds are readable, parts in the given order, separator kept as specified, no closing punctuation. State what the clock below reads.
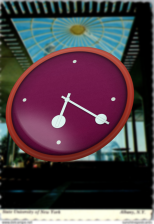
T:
6:20
